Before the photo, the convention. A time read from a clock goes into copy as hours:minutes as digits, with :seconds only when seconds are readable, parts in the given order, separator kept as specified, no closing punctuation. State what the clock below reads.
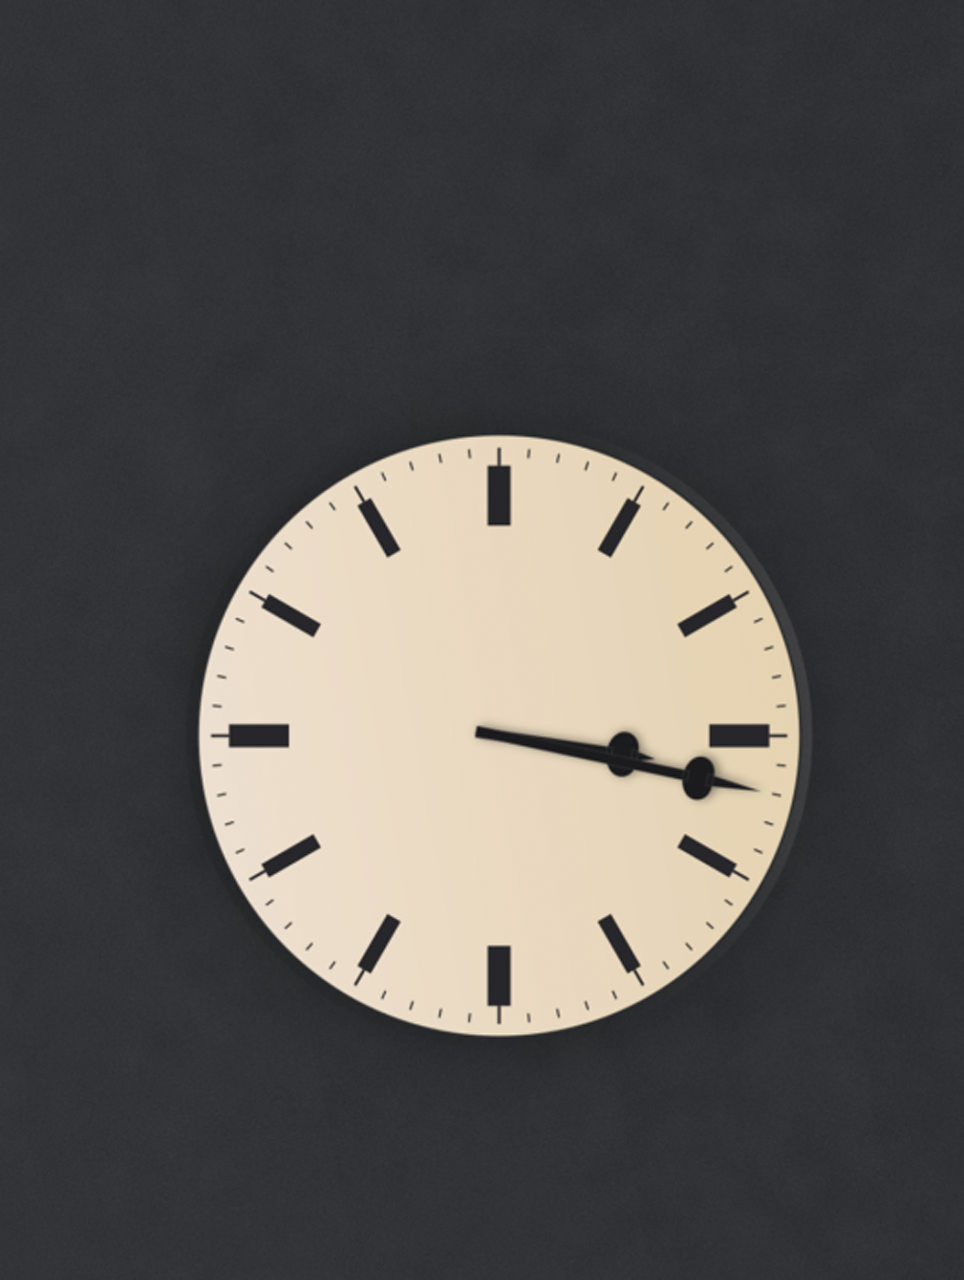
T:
3:17
